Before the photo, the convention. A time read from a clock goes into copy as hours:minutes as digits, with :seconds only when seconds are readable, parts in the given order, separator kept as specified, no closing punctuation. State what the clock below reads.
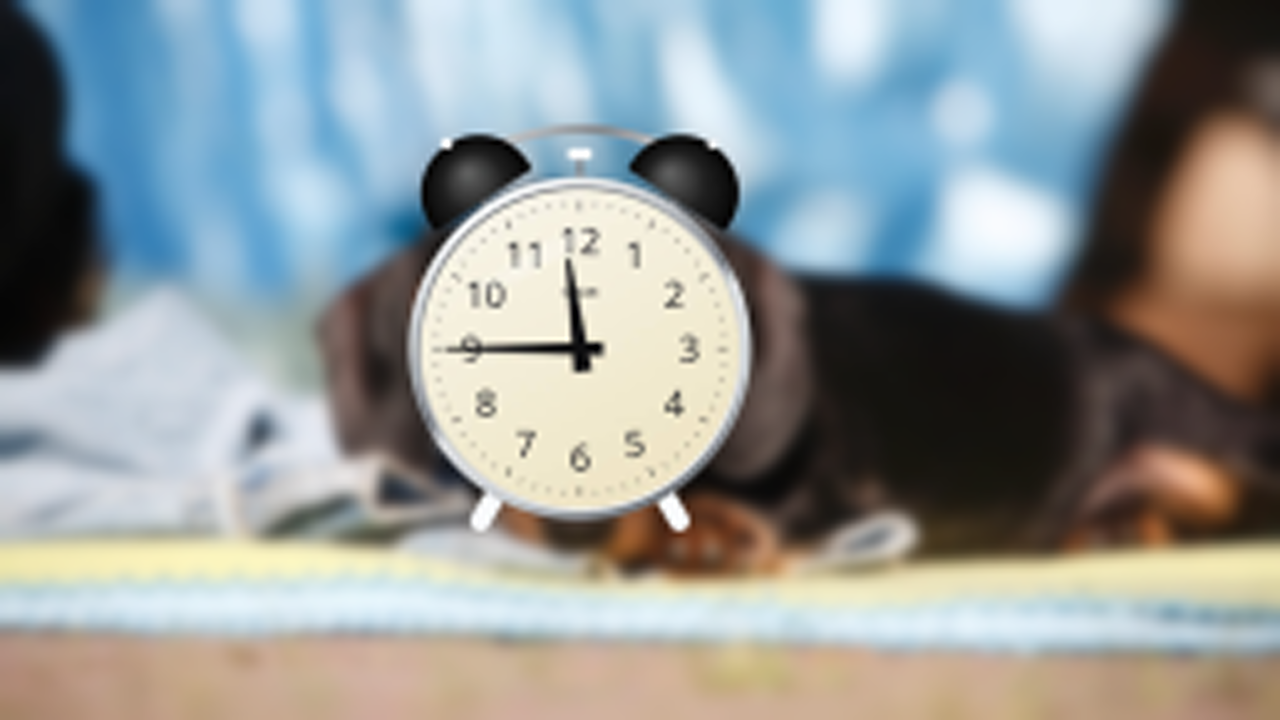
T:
11:45
